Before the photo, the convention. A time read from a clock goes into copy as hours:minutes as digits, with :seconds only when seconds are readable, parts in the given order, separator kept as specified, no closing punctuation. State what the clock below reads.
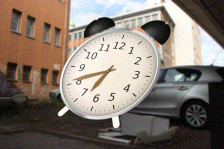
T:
6:41
